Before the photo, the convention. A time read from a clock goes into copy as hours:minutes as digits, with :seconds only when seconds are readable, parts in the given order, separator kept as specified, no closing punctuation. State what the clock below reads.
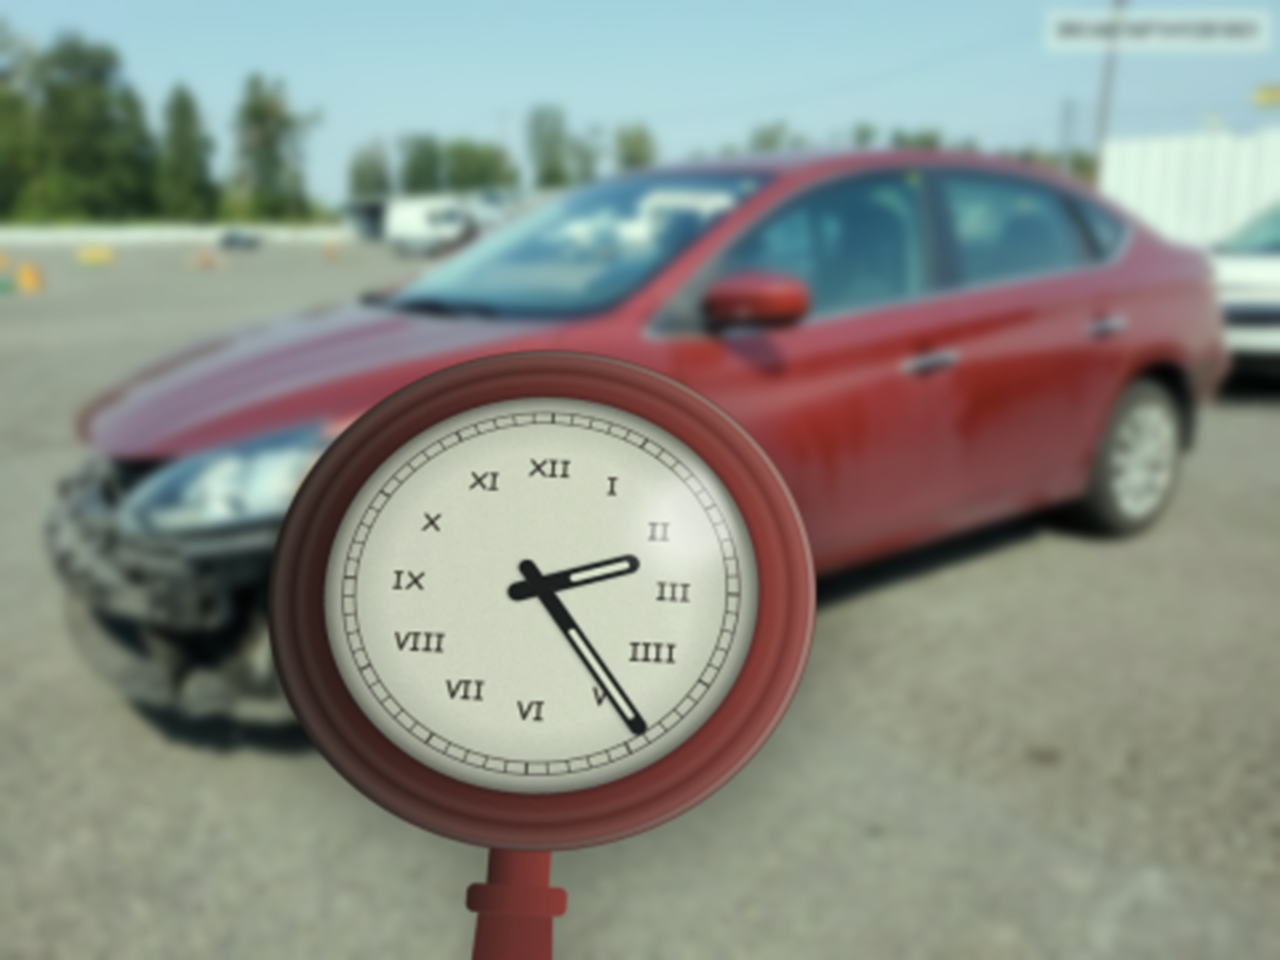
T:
2:24
